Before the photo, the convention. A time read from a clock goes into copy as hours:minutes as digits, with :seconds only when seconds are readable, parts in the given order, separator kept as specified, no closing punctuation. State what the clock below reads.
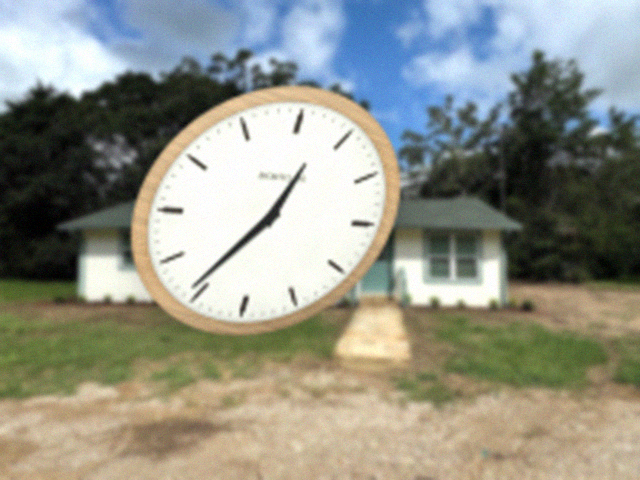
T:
12:36
